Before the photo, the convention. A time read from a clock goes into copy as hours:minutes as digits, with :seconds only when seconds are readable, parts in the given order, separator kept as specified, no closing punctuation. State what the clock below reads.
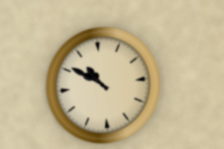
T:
10:51
